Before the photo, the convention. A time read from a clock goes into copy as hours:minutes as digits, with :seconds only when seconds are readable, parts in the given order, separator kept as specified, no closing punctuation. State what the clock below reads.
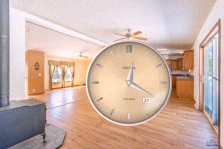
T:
12:20
